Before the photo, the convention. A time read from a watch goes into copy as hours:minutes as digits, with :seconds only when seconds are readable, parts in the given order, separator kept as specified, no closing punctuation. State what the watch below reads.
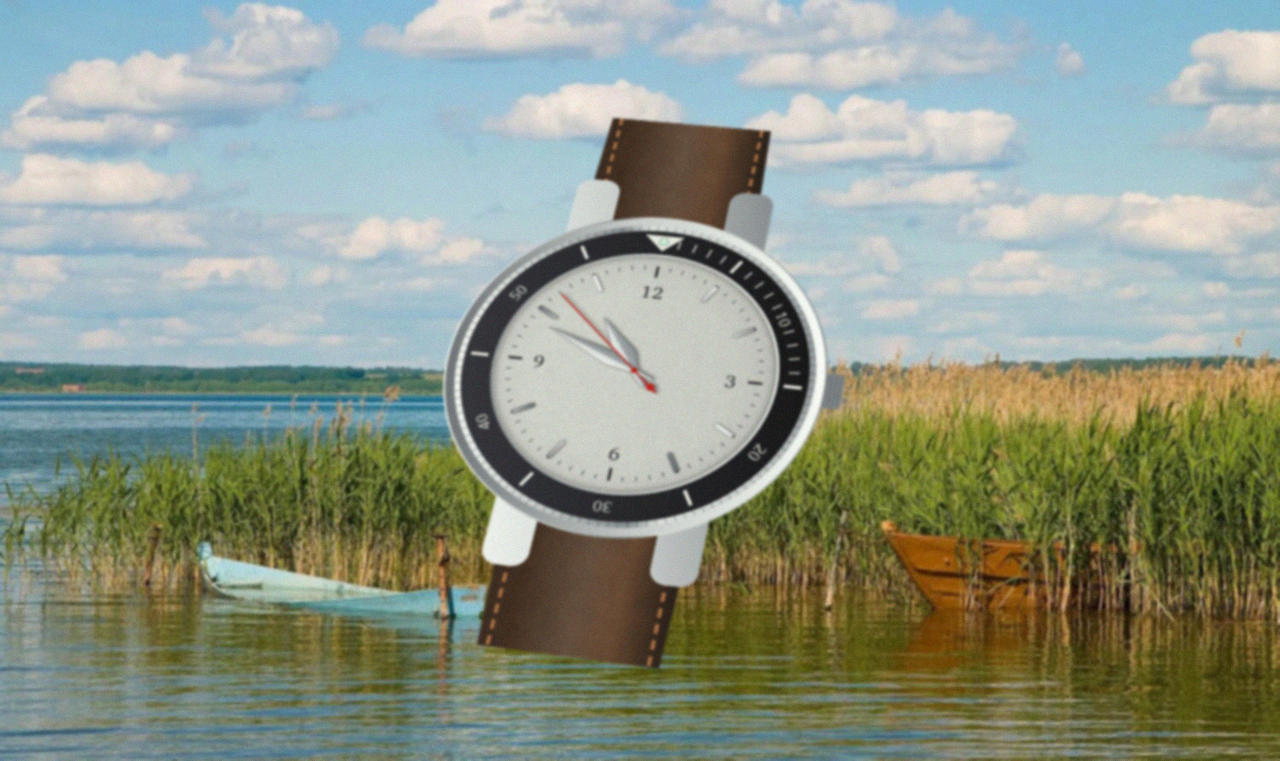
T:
10:48:52
